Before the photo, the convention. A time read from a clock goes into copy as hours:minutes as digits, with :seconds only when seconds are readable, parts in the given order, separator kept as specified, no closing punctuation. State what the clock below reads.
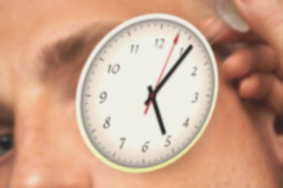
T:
5:06:03
